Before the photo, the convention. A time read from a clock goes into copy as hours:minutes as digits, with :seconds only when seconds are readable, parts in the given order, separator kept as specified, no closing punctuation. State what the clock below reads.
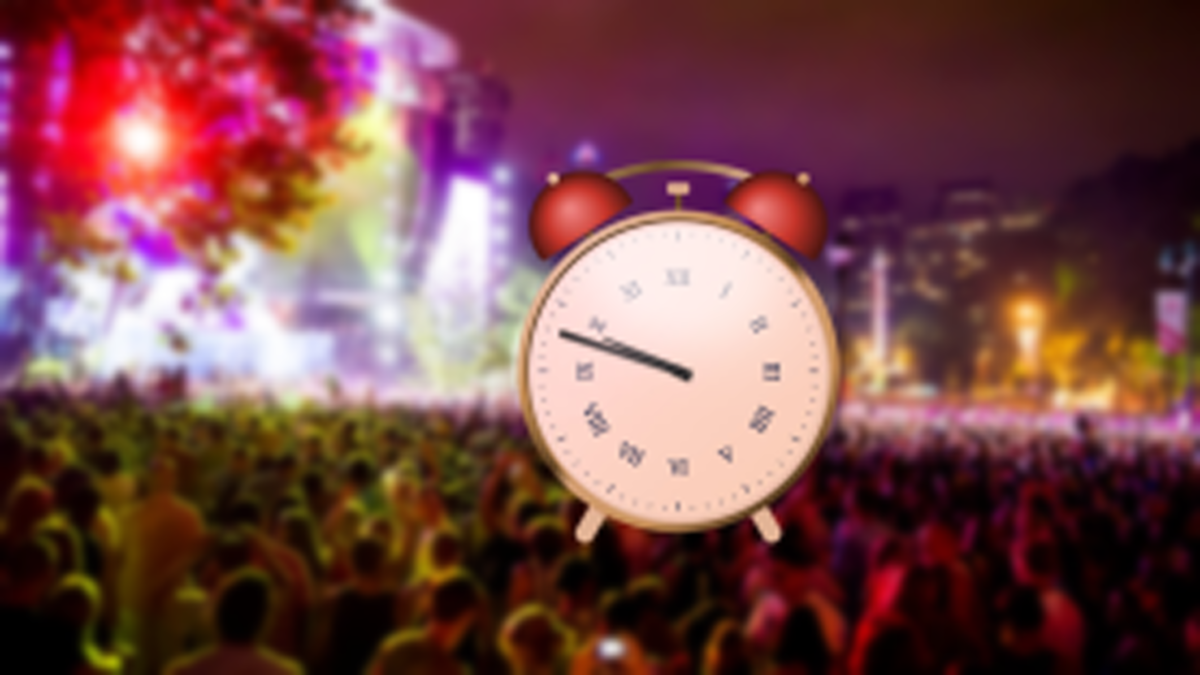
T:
9:48
